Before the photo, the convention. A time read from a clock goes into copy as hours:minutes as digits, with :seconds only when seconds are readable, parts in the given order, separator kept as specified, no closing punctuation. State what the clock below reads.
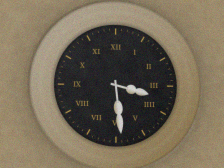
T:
3:29
